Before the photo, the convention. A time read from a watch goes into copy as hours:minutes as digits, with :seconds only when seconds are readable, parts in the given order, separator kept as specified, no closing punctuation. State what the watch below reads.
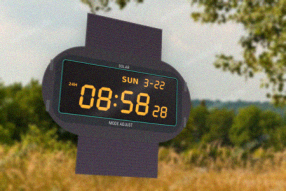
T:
8:58:28
